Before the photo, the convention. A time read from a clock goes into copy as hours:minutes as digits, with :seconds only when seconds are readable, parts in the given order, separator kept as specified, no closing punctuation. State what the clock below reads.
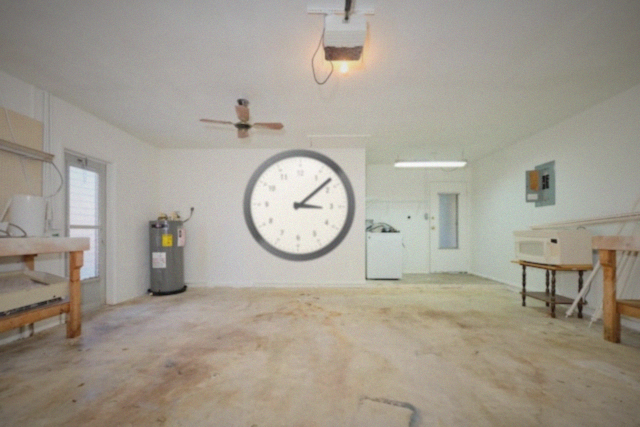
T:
3:08
